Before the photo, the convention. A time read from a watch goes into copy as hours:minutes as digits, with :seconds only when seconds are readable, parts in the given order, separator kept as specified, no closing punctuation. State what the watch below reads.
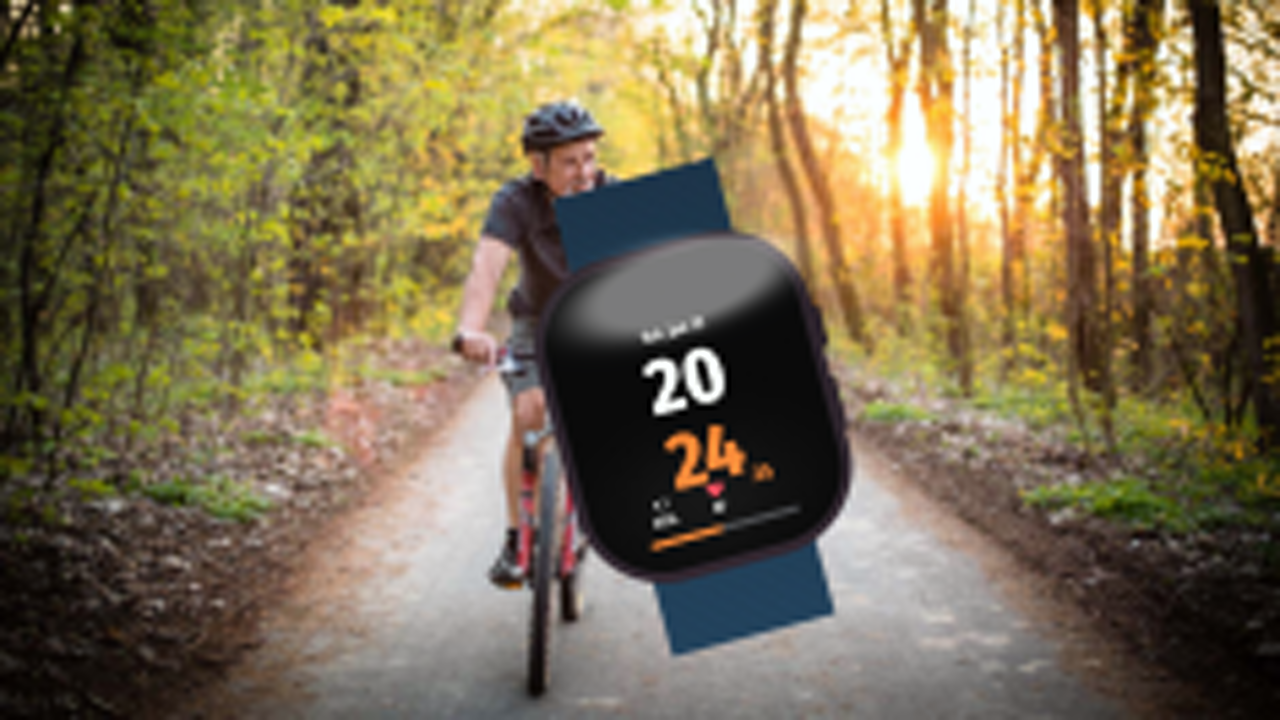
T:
20:24
